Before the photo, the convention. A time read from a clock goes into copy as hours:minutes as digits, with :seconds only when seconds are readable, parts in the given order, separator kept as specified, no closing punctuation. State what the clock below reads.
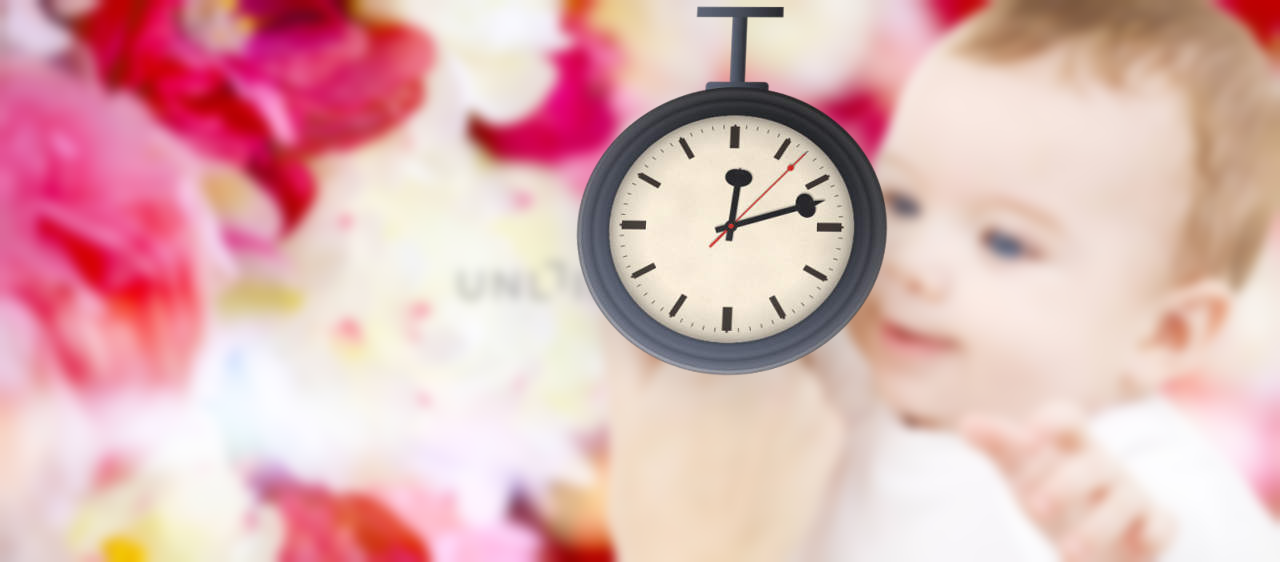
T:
12:12:07
